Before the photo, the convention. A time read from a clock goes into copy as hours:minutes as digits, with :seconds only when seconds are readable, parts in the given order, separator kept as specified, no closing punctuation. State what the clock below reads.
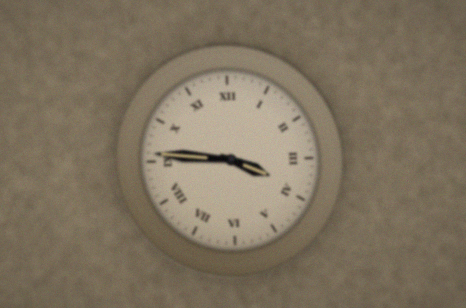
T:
3:46
